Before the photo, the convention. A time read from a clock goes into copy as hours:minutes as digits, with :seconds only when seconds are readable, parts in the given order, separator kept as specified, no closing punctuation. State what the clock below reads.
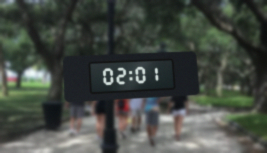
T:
2:01
